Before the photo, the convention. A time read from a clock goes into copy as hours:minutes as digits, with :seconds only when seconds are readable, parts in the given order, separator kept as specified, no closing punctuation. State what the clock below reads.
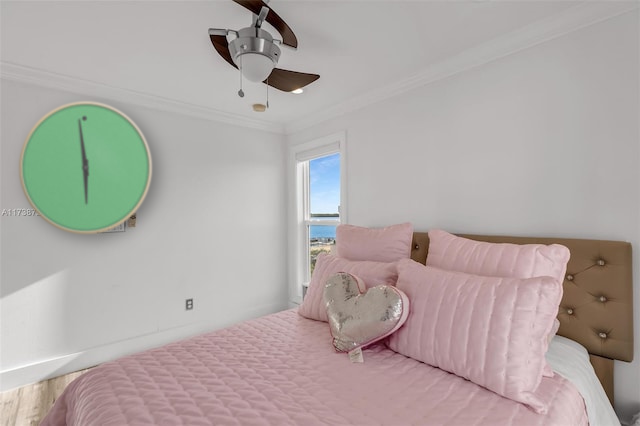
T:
5:59
